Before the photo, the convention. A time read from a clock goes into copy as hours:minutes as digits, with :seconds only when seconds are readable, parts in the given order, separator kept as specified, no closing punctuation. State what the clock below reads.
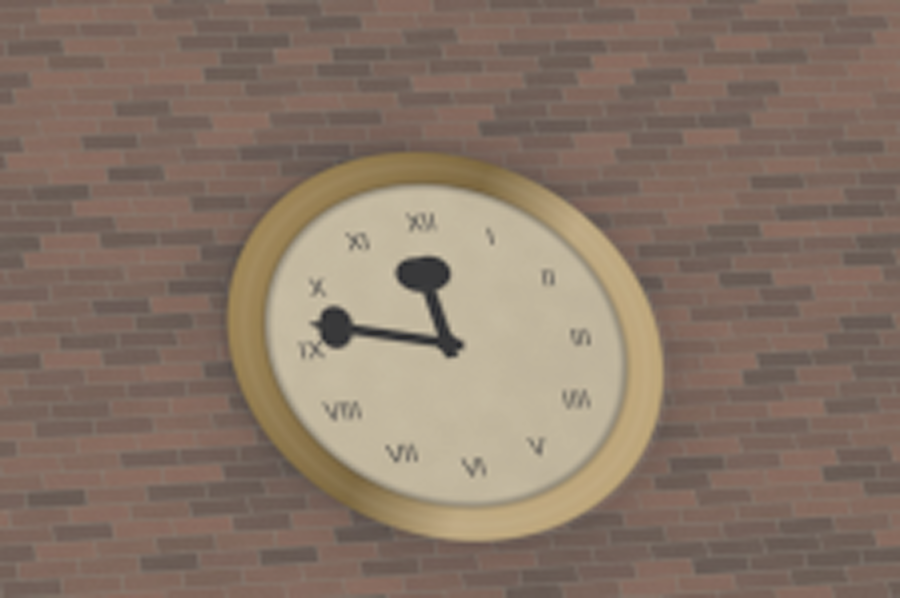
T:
11:47
